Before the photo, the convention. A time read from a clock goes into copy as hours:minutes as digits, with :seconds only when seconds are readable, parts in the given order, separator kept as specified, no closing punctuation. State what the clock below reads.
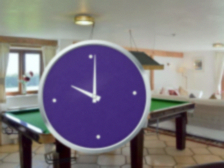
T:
10:01
